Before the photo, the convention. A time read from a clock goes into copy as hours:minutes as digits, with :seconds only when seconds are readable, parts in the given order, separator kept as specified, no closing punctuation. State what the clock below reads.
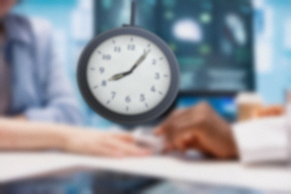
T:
8:06
